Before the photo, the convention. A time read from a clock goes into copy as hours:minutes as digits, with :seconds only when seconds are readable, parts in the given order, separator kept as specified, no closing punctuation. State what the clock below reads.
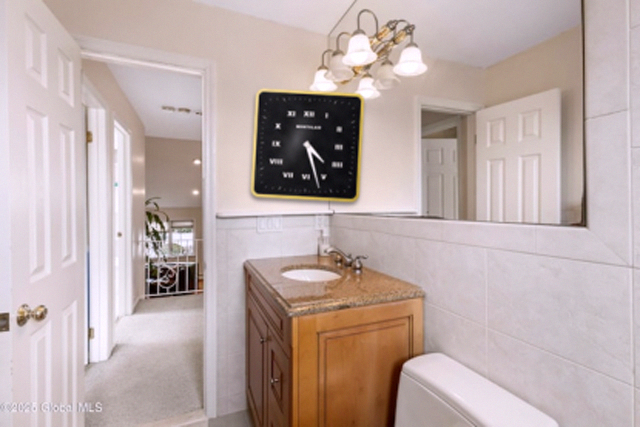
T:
4:27
